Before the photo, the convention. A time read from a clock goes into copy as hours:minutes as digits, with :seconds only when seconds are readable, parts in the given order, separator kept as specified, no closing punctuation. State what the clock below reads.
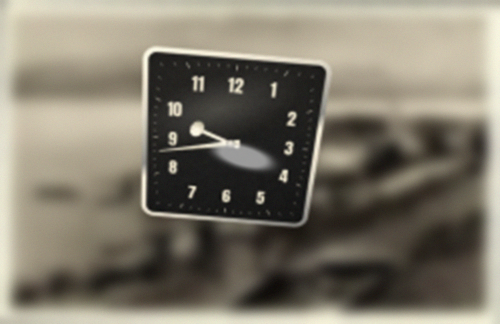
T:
9:43
